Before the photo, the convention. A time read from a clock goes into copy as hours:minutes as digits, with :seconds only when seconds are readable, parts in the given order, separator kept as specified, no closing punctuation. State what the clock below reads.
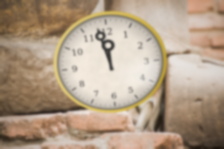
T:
11:58
